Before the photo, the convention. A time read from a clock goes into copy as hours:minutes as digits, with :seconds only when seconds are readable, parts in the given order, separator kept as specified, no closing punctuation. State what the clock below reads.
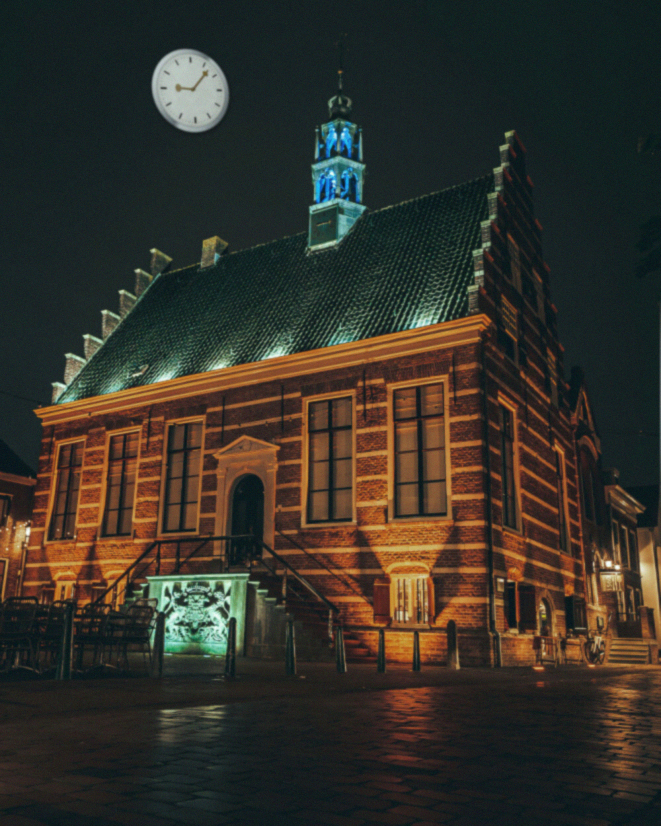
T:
9:07
